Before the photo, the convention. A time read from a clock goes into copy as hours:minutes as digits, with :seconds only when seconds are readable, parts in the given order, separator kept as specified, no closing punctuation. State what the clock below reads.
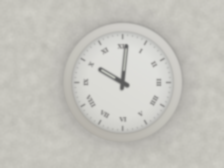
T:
10:01
